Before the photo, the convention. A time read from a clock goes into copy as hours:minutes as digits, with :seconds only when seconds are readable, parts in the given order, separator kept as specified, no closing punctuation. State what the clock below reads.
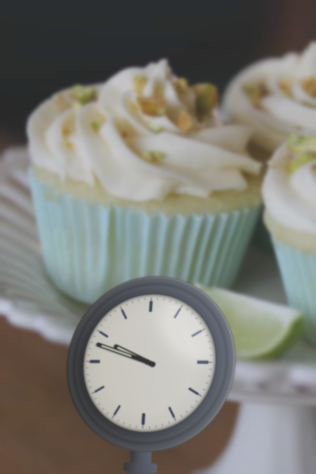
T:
9:48
